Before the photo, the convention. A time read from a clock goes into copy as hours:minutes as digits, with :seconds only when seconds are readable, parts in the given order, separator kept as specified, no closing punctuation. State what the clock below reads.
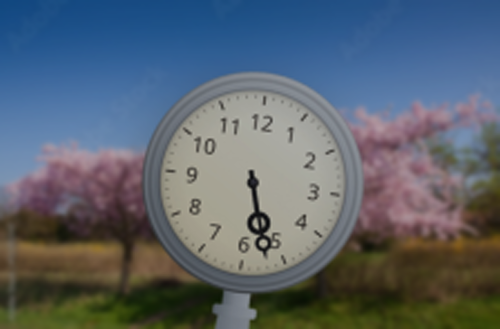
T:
5:27
